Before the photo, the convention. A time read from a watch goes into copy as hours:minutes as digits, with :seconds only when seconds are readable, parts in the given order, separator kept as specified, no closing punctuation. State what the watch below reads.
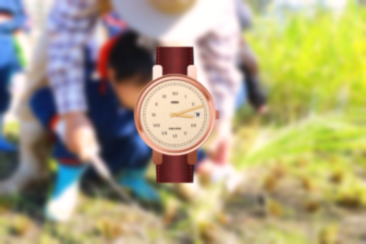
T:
3:12
